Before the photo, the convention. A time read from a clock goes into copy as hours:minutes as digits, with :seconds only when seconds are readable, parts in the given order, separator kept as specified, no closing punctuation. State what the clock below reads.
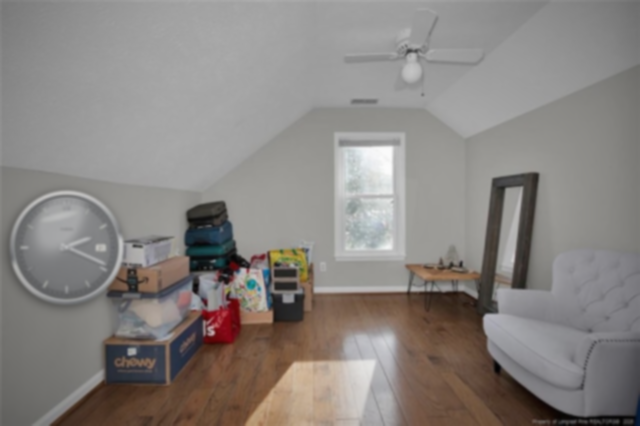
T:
2:19
